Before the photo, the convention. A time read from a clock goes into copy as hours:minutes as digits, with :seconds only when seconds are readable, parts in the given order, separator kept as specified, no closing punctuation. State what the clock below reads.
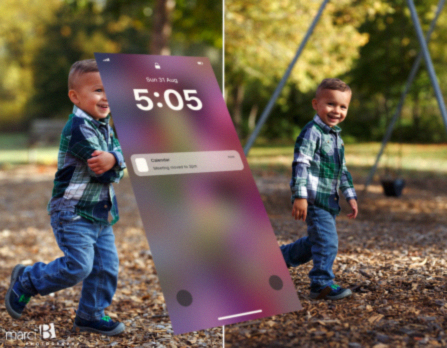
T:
5:05
